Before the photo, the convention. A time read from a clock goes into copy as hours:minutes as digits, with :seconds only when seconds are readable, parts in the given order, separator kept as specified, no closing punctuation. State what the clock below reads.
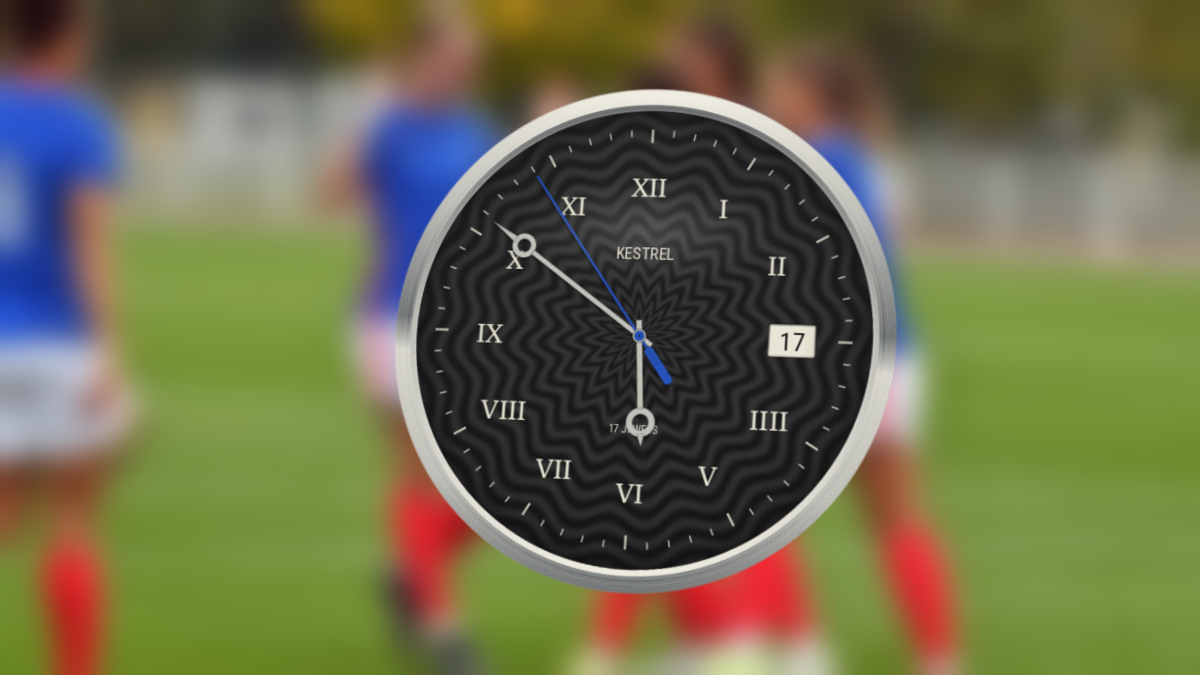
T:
5:50:54
